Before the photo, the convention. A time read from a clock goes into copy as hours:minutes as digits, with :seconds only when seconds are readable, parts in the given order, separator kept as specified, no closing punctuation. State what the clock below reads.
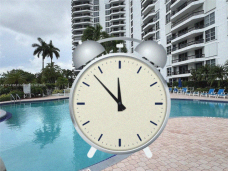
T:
11:53
